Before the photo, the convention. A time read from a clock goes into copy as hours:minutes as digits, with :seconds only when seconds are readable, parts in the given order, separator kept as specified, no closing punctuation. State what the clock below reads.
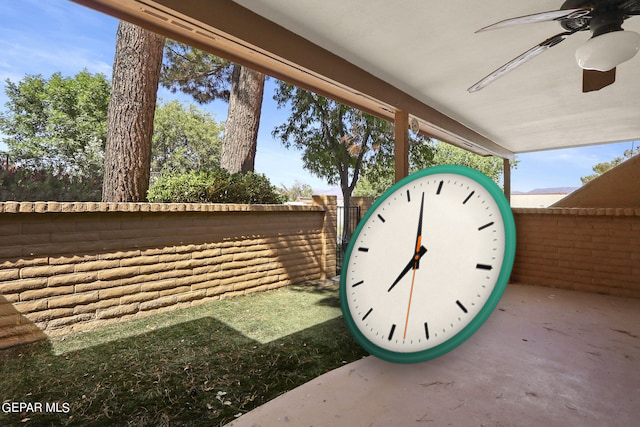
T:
6:57:28
